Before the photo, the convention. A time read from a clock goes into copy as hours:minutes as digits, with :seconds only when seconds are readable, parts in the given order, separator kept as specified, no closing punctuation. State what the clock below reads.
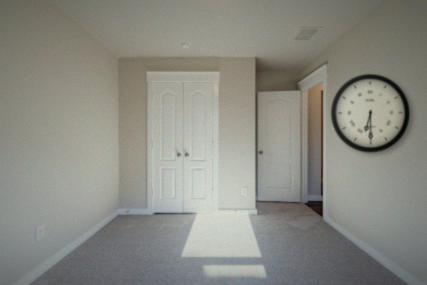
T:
6:30
